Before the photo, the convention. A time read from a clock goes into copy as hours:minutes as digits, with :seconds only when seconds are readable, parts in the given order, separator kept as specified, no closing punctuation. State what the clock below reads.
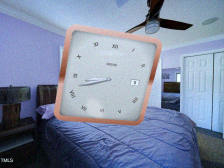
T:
8:42
